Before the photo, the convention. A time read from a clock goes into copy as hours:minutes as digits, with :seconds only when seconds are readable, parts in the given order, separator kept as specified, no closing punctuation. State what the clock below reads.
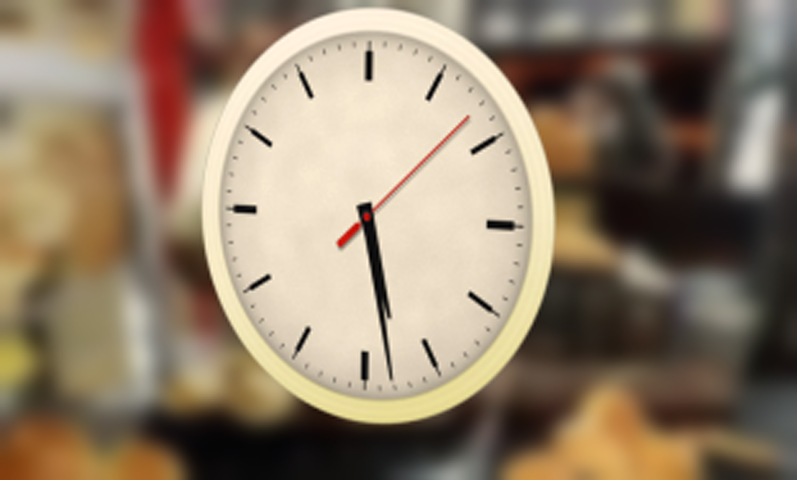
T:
5:28:08
